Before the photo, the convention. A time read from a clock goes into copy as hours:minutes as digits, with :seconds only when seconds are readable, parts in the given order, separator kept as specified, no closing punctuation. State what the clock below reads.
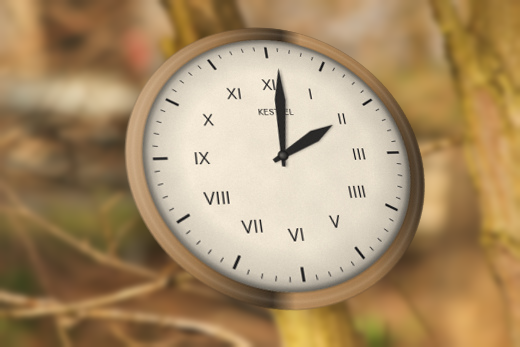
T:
2:01
